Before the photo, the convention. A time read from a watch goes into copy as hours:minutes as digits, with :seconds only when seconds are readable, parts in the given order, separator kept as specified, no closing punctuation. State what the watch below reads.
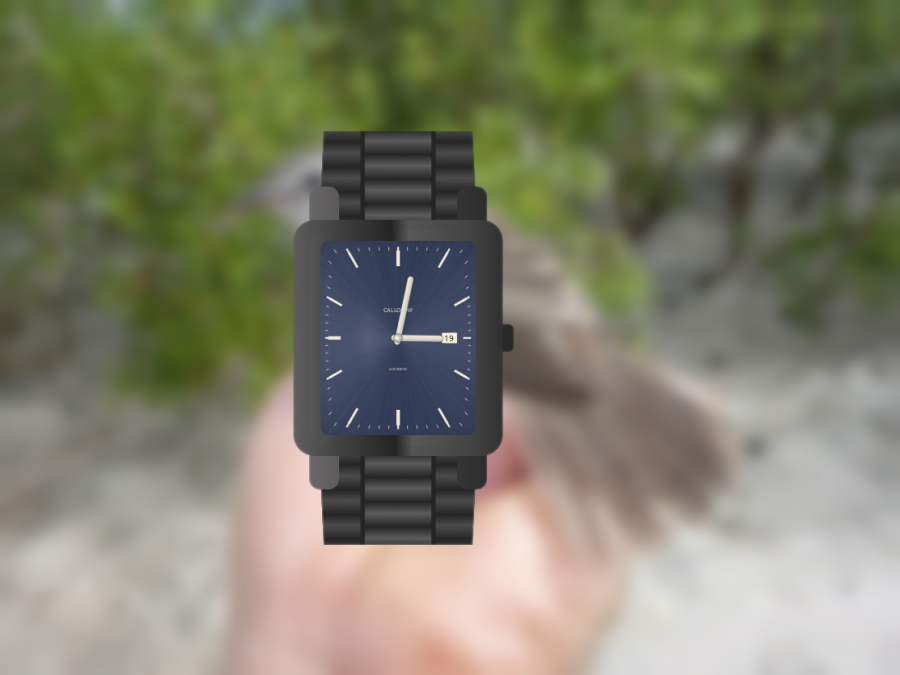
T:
3:02
